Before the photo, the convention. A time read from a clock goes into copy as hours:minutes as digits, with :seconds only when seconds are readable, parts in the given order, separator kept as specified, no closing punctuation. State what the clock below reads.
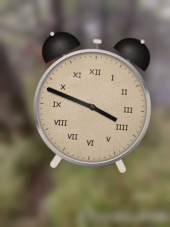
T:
3:48
